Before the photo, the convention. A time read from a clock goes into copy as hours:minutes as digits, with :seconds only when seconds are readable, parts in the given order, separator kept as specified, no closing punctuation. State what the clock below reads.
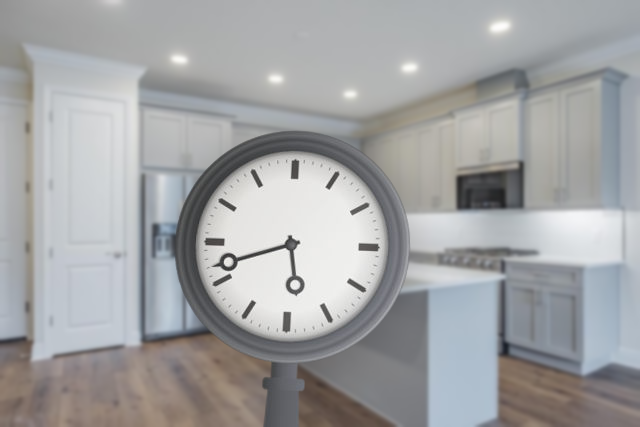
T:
5:42
